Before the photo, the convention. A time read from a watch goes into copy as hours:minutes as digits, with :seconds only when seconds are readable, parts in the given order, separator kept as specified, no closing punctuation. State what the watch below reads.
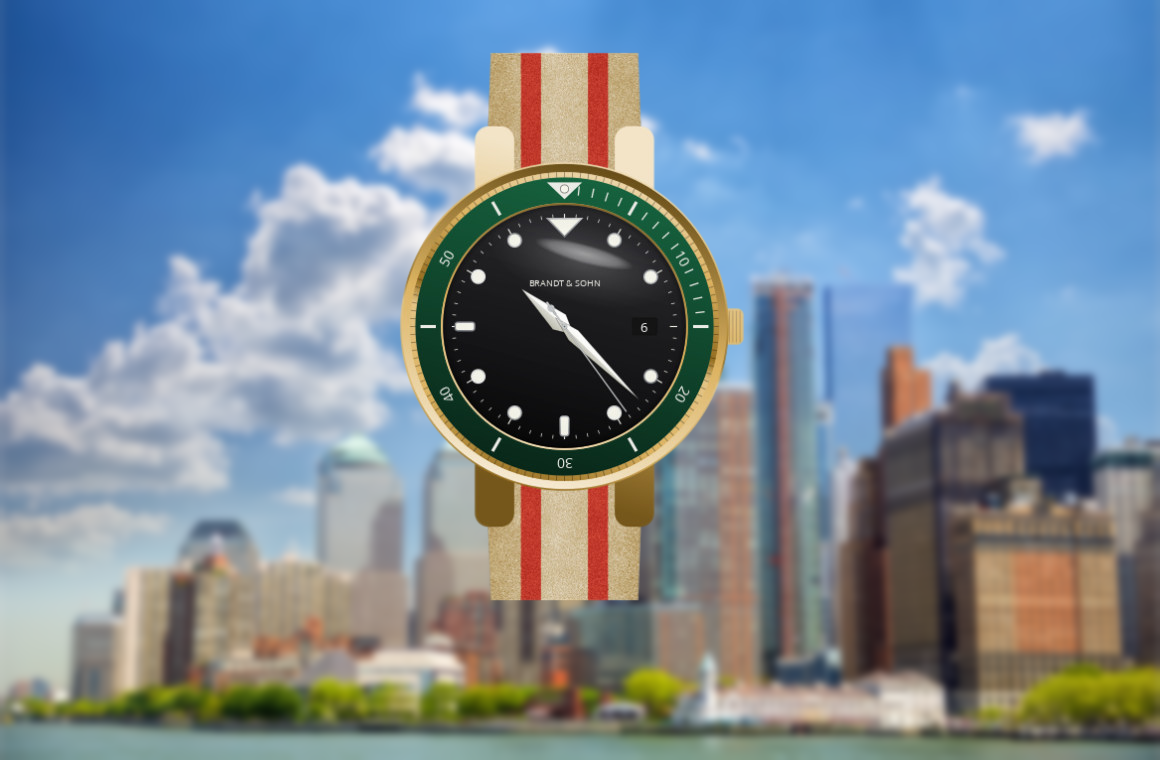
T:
10:22:24
